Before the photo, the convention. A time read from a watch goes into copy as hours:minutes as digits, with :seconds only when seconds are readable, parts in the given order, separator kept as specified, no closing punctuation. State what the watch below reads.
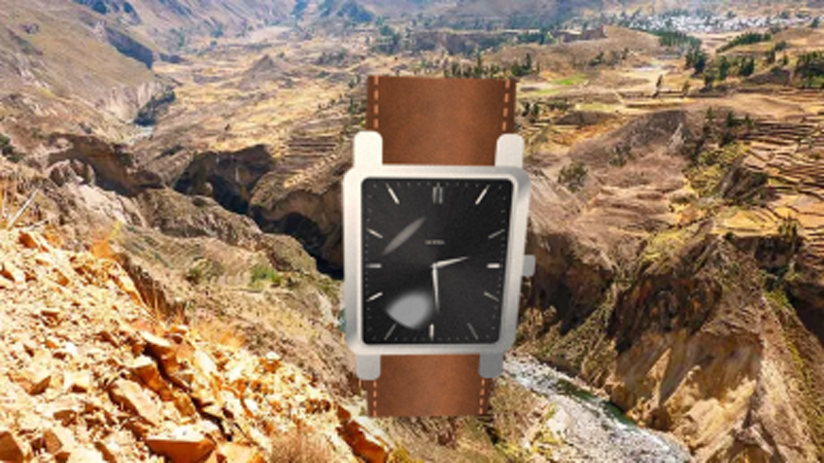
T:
2:29
